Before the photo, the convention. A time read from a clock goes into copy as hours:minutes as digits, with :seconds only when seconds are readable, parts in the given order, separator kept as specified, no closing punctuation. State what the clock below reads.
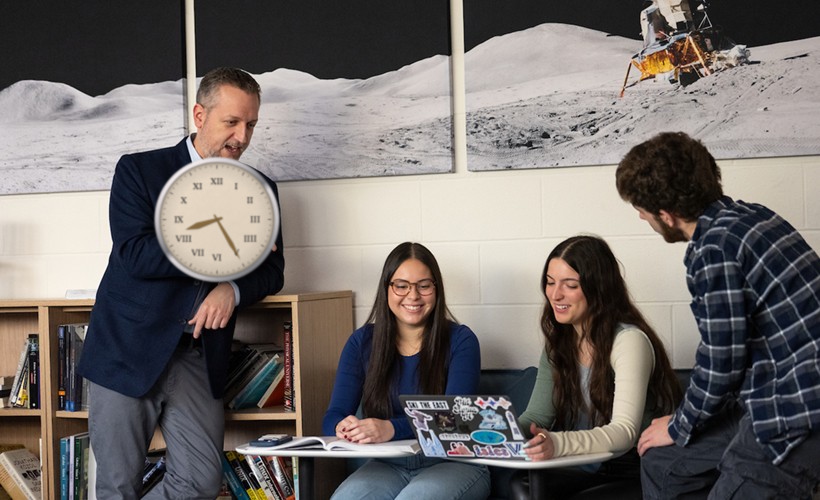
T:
8:25
